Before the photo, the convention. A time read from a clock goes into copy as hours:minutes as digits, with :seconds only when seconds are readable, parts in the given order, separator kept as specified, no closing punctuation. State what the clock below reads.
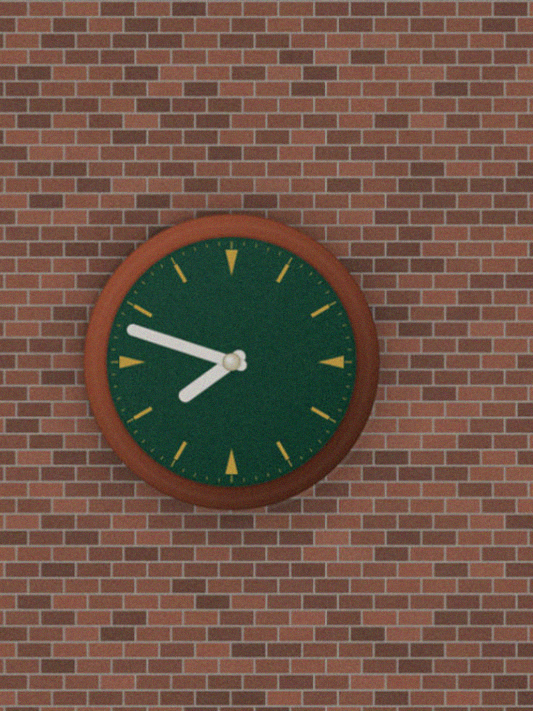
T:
7:48
